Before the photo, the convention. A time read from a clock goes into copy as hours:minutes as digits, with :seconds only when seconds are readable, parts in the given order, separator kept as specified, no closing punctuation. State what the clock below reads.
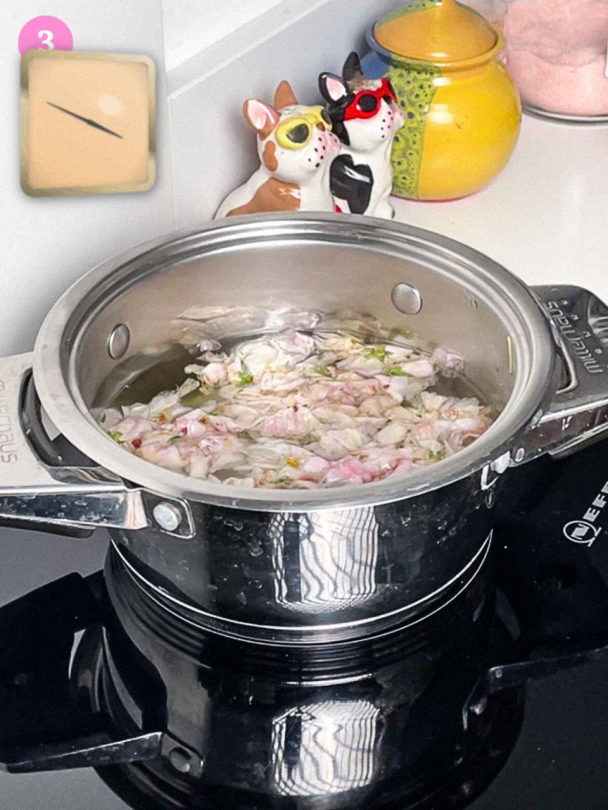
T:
3:49
